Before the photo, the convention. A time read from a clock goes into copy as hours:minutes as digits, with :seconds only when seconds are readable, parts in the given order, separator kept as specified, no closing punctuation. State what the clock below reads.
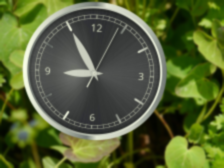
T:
8:55:04
